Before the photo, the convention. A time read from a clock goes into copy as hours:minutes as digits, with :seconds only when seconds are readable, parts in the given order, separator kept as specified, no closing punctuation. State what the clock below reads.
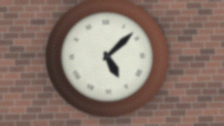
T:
5:08
